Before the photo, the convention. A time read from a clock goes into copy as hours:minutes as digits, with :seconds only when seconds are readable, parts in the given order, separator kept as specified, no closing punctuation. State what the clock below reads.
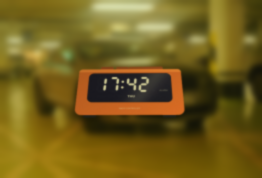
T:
17:42
